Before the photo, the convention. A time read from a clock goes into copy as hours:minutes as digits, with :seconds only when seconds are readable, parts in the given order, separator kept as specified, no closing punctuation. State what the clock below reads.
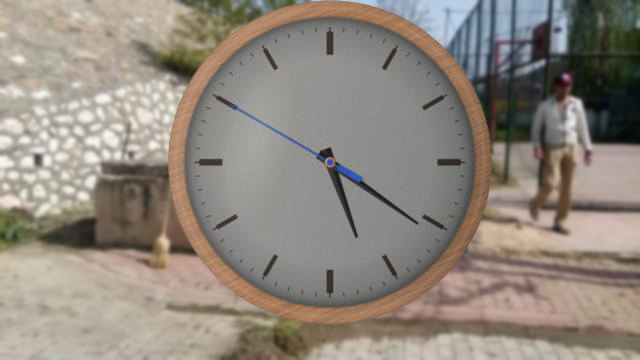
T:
5:20:50
